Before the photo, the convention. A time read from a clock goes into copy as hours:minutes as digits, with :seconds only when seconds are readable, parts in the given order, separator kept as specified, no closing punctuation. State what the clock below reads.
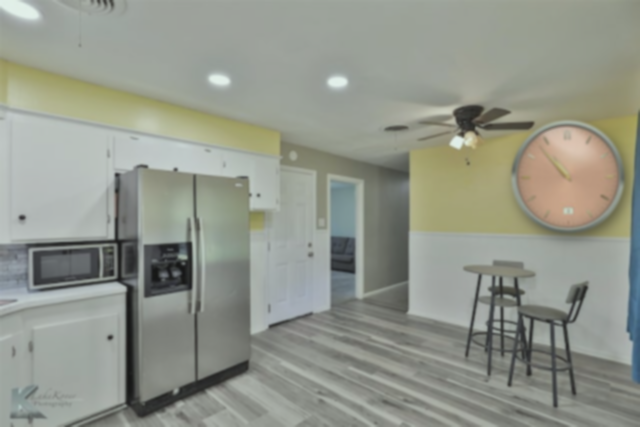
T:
10:53
